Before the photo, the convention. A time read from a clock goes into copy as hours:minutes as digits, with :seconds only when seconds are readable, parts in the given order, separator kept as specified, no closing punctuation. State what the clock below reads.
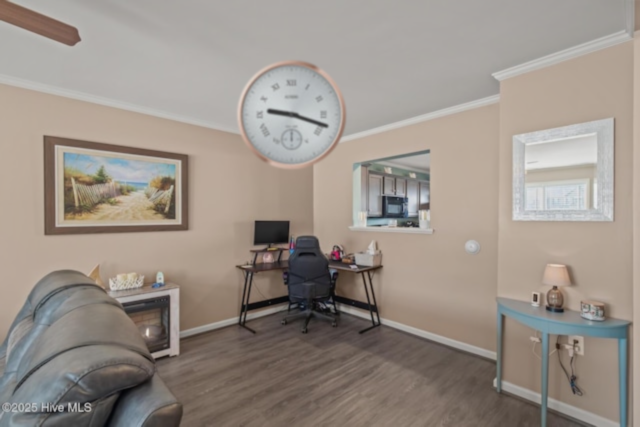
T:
9:18
